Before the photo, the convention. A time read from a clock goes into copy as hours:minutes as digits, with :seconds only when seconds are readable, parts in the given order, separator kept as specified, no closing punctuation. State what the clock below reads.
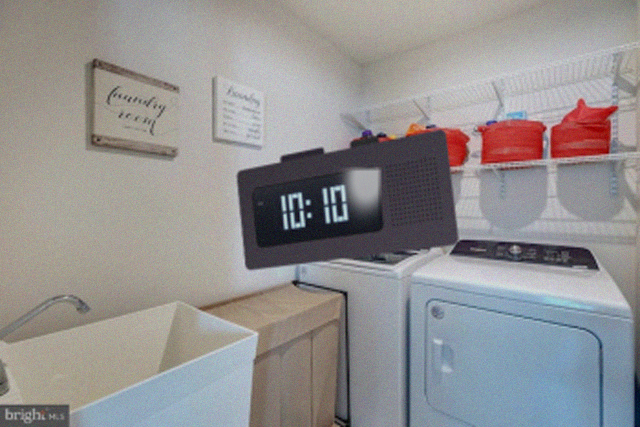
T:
10:10
